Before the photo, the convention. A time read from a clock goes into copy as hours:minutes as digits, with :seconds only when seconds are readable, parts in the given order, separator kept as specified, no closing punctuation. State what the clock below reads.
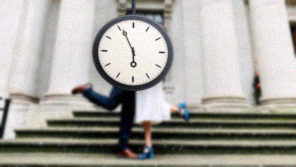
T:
5:56
